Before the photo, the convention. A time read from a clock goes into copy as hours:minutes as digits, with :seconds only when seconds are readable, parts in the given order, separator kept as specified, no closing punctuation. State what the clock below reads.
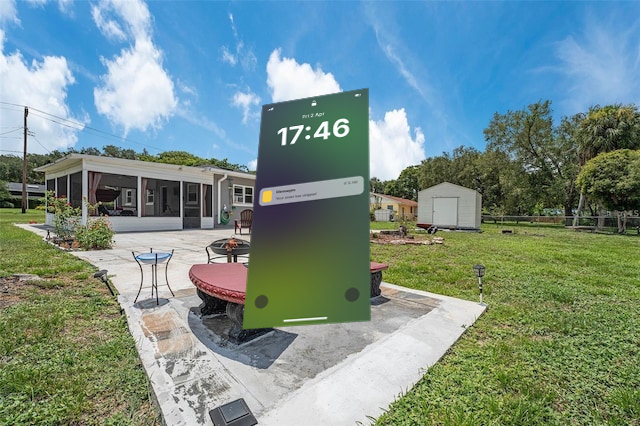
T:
17:46
